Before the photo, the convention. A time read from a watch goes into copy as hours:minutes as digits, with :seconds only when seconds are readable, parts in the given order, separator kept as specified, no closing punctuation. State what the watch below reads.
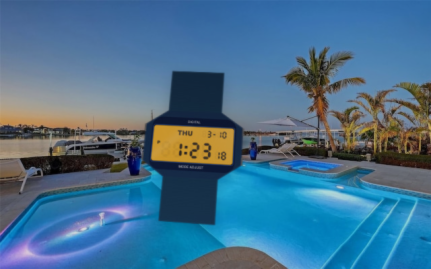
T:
1:23
